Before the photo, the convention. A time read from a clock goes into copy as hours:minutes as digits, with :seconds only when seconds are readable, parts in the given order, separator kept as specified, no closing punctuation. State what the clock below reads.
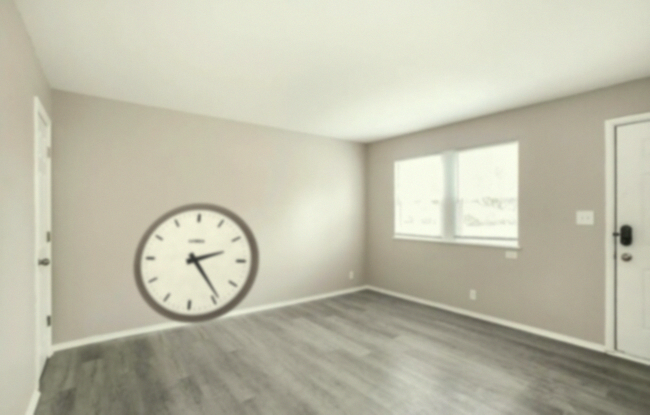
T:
2:24
